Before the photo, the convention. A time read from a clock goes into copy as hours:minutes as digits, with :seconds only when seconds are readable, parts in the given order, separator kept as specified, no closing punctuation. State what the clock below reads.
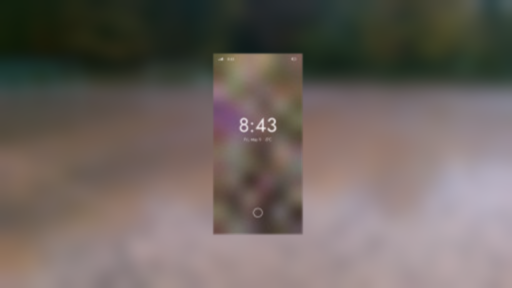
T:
8:43
